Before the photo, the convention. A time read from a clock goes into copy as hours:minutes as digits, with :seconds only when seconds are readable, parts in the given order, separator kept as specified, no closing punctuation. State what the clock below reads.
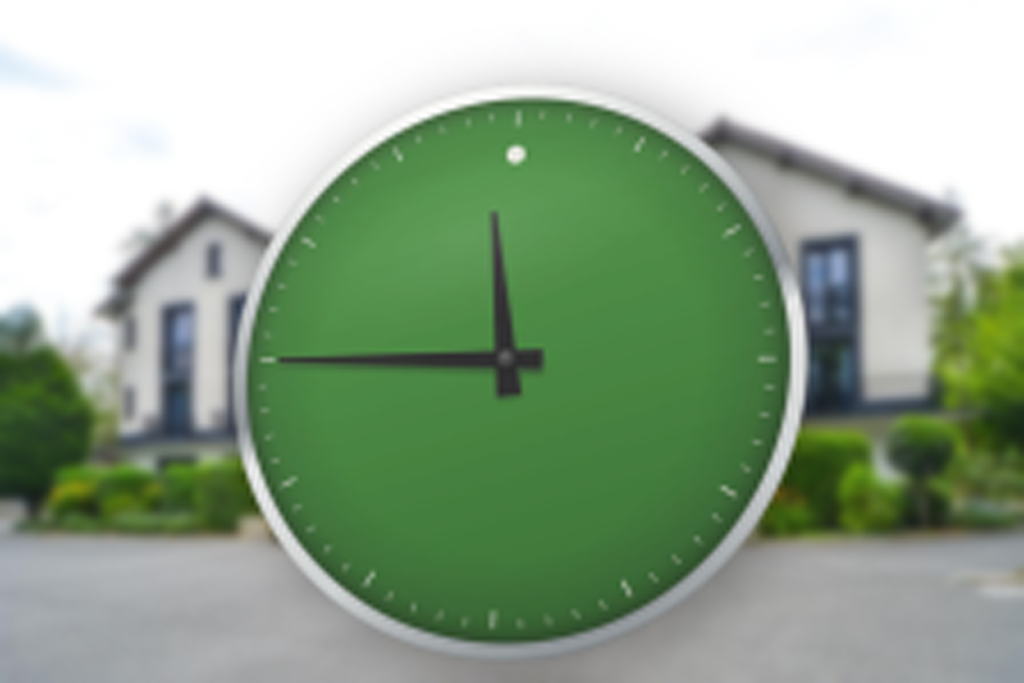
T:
11:45
